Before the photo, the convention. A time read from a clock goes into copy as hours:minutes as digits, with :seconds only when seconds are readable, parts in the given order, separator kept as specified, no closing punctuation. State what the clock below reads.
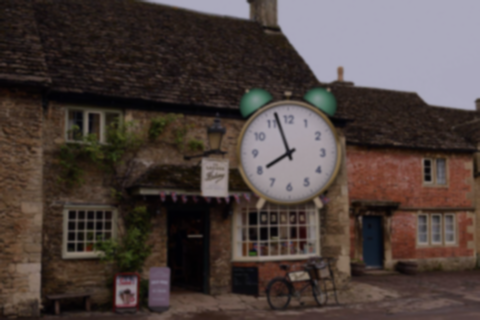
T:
7:57
